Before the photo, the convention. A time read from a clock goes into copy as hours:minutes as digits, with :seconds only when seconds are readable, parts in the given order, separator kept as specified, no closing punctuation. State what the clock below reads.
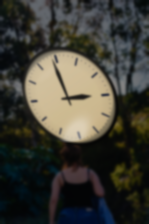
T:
2:59
